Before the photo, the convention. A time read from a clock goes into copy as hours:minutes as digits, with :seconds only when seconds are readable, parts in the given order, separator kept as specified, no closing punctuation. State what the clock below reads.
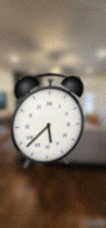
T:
5:38
